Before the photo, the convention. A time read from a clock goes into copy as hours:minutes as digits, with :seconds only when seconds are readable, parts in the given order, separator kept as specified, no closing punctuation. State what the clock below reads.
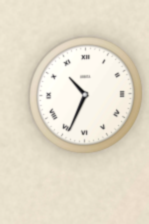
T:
10:34
